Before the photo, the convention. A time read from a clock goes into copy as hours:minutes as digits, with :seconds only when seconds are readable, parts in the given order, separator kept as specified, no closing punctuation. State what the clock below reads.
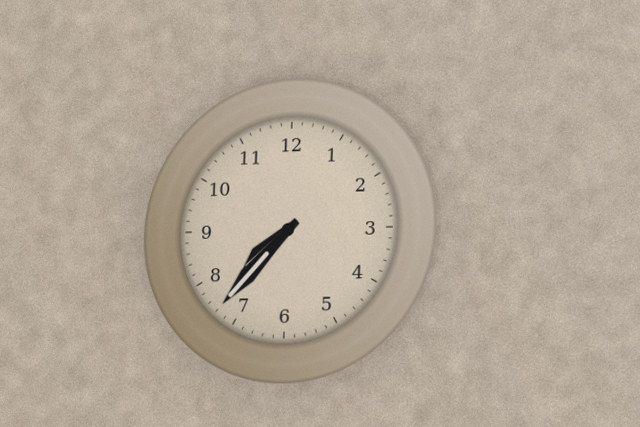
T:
7:37
